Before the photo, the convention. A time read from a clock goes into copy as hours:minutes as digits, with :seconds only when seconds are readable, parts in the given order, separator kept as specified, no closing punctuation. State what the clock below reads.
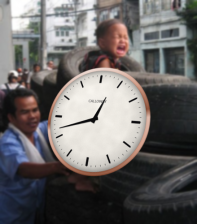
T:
12:42
